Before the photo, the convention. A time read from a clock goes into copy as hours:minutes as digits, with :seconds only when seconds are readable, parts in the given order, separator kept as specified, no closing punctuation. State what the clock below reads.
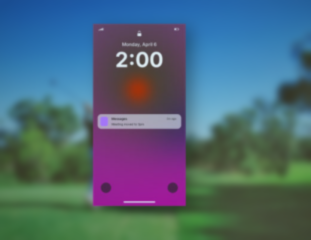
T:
2:00
